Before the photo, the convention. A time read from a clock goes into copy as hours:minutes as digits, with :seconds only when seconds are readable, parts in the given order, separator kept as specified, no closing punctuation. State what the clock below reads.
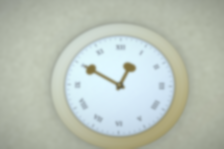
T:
12:50
